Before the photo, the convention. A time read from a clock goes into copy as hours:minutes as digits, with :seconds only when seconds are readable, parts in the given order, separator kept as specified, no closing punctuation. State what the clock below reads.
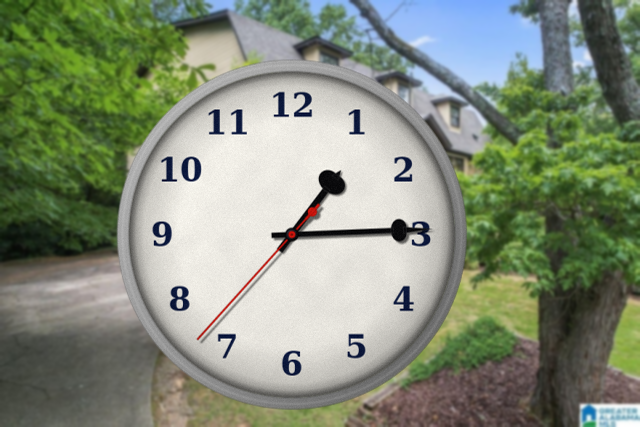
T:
1:14:37
